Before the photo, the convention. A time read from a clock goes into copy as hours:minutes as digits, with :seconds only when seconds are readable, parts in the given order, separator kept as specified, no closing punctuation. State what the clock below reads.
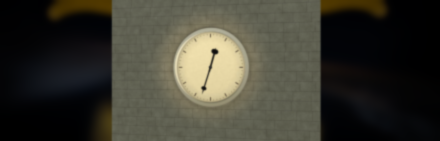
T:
12:33
